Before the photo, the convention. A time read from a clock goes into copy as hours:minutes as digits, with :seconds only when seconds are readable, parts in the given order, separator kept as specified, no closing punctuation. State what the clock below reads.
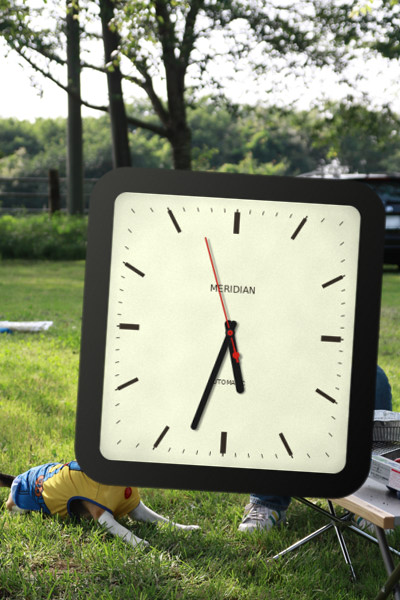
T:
5:32:57
